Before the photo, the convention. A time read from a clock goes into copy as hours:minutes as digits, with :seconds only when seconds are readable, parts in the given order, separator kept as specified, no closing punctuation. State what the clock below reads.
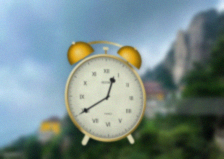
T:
12:40
